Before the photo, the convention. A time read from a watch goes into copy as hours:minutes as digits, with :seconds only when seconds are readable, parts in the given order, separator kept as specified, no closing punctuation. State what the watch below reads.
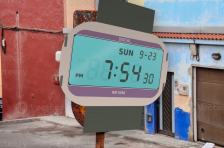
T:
7:54:30
